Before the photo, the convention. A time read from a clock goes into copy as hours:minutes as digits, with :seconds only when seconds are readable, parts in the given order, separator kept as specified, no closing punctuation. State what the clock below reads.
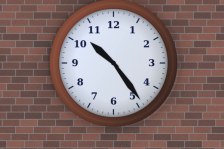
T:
10:24
